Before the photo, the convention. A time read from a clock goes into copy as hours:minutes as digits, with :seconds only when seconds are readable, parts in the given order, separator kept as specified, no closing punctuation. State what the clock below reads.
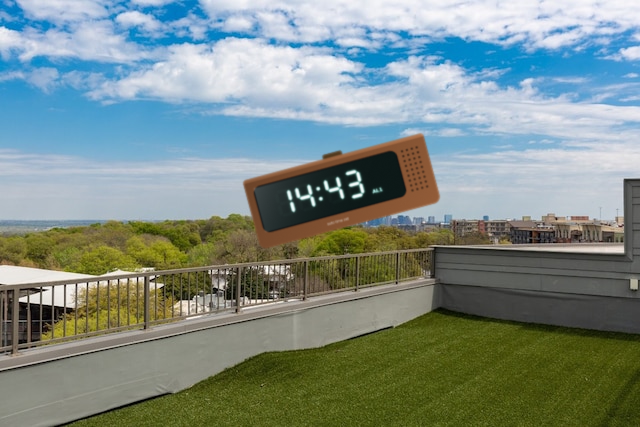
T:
14:43
